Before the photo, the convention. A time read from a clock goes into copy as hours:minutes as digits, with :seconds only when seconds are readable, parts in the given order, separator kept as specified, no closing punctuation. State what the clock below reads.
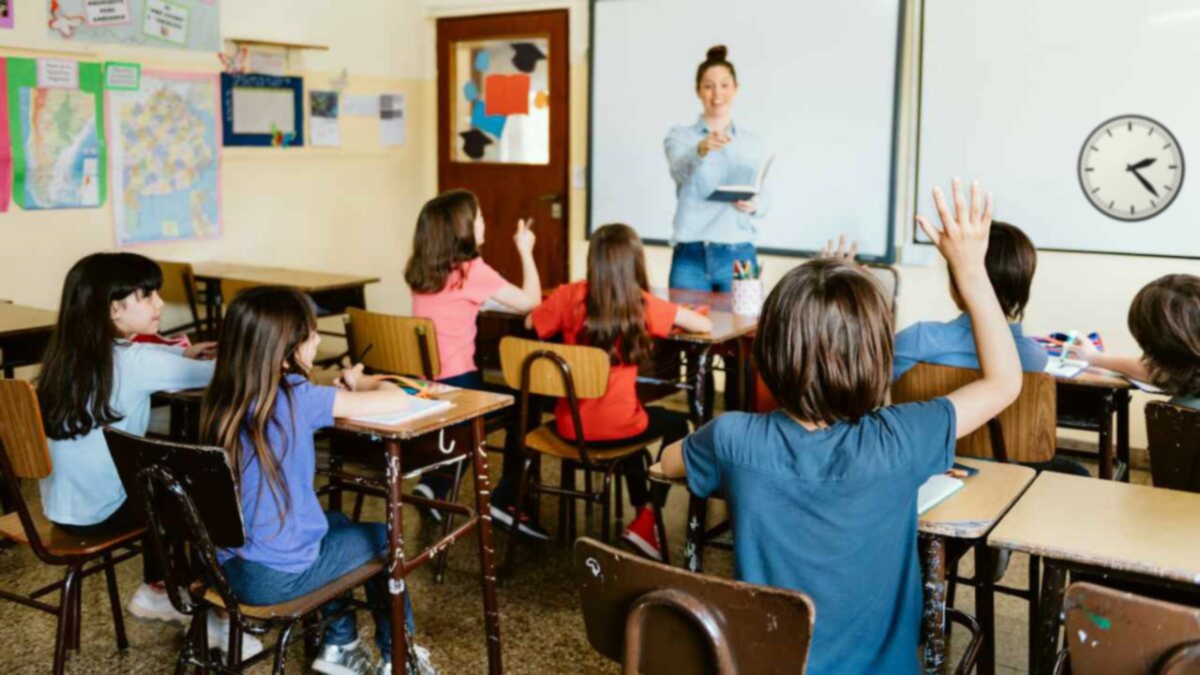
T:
2:23
